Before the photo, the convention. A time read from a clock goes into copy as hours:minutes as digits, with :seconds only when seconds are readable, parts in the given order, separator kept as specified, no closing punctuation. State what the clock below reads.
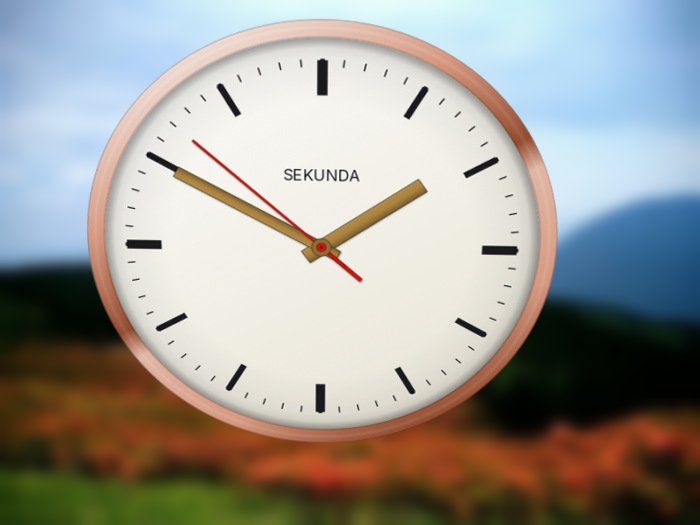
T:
1:49:52
